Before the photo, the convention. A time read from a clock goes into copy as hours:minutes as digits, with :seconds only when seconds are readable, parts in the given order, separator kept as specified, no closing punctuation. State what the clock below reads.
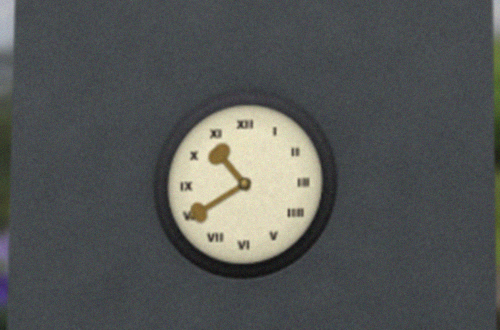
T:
10:40
